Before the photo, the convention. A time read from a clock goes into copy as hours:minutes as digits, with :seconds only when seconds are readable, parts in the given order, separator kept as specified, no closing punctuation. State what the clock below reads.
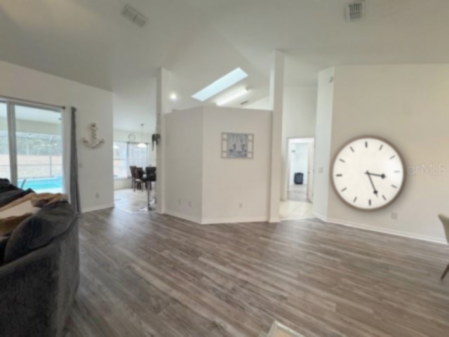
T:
3:27
